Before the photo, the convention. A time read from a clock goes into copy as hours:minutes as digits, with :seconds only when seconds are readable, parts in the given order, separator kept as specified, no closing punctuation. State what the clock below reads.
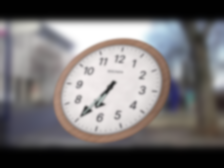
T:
6:35
